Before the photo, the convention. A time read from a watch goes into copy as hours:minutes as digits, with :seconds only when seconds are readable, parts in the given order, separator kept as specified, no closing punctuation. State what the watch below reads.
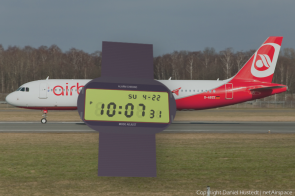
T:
10:07:31
